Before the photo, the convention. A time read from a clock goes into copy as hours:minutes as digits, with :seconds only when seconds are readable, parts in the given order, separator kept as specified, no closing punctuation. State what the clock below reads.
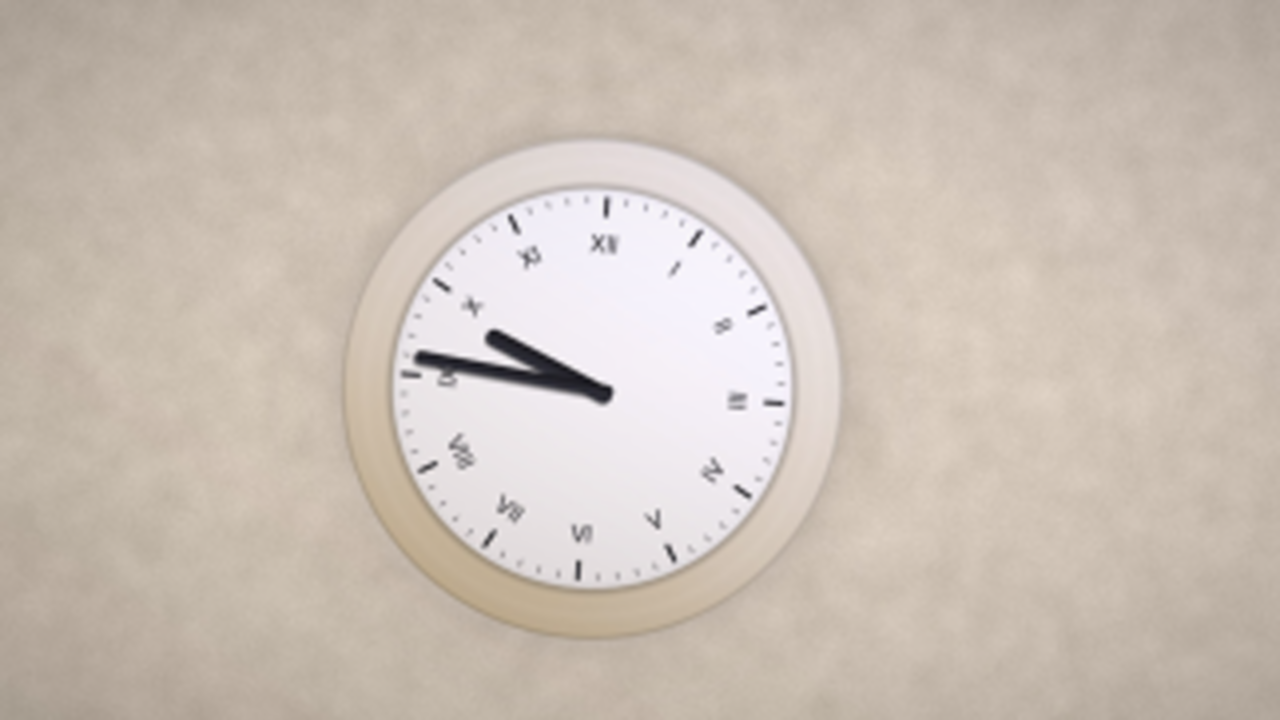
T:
9:46
